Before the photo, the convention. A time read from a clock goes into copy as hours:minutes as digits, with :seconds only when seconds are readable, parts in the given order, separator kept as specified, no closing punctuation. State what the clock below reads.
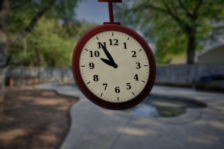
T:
9:55
